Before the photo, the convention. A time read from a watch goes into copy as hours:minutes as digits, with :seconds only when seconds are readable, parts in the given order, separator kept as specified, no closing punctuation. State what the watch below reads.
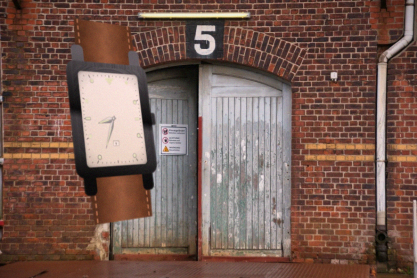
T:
8:34
